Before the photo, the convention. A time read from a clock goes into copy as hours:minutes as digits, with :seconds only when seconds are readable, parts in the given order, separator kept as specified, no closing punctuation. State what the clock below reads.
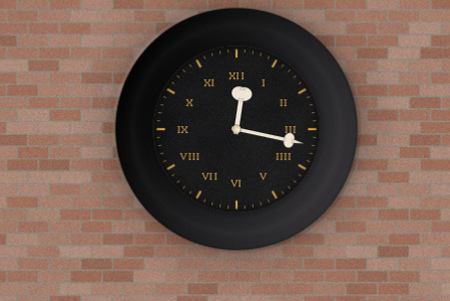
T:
12:17
